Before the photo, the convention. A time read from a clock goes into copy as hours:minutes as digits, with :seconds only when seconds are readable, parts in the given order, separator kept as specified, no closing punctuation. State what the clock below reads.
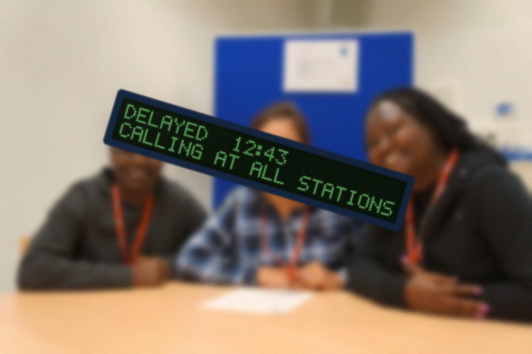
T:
12:43
